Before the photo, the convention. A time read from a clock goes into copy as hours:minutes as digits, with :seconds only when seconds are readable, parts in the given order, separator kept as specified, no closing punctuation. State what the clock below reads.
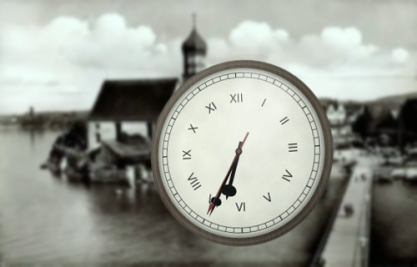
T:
6:34:35
